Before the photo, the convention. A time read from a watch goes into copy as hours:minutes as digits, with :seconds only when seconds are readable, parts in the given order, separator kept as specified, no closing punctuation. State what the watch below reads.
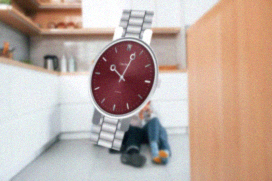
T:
10:03
